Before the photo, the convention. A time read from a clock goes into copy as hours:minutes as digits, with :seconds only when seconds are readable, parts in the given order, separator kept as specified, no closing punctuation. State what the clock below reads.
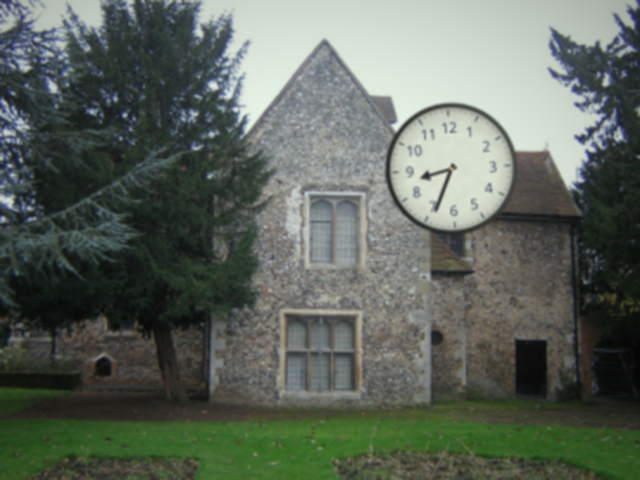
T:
8:34
